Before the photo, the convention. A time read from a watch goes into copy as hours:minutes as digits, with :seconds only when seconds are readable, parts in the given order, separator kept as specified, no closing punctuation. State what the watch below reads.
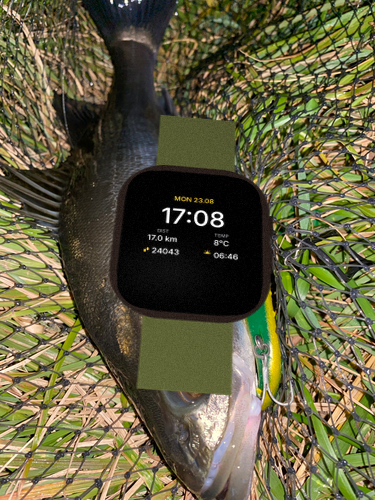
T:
17:08
